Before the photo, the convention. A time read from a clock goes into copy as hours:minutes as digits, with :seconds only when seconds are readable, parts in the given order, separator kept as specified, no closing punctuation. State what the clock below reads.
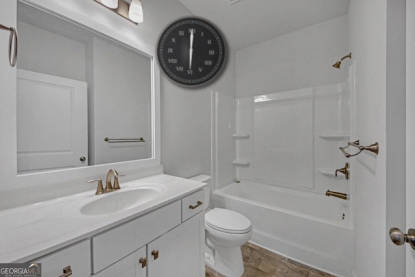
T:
6:00
